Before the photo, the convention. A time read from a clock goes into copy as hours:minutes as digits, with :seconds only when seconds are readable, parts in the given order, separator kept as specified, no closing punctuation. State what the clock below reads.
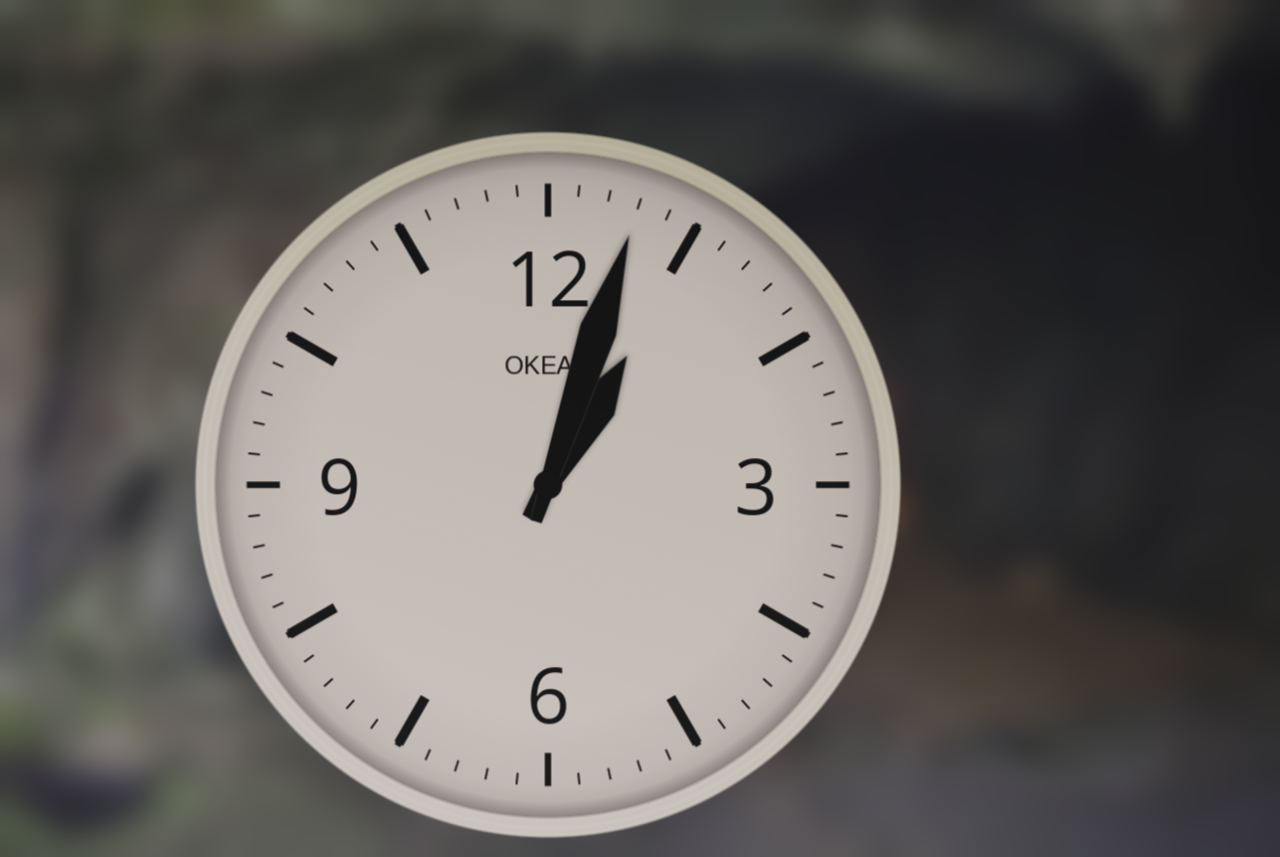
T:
1:03
